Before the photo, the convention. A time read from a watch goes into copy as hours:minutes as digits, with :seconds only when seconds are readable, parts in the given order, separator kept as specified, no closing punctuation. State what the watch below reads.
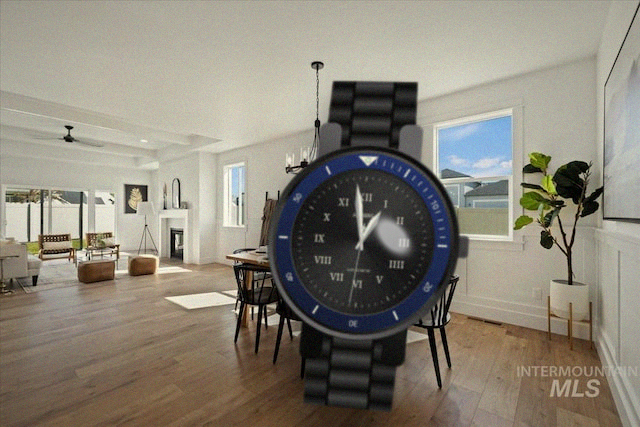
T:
12:58:31
